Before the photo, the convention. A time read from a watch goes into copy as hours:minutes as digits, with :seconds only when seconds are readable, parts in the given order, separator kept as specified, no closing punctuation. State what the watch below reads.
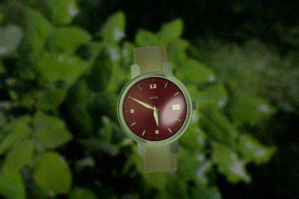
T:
5:50
